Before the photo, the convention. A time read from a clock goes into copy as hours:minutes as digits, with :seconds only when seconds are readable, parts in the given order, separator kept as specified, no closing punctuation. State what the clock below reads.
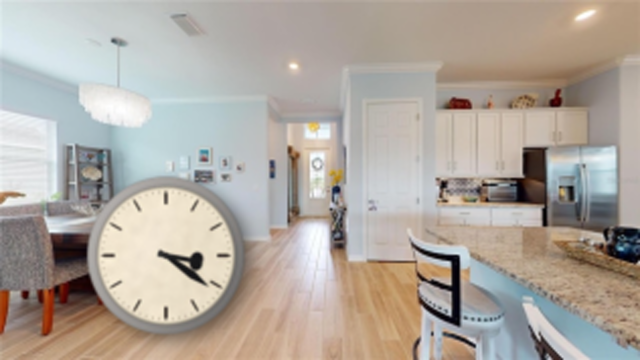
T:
3:21
